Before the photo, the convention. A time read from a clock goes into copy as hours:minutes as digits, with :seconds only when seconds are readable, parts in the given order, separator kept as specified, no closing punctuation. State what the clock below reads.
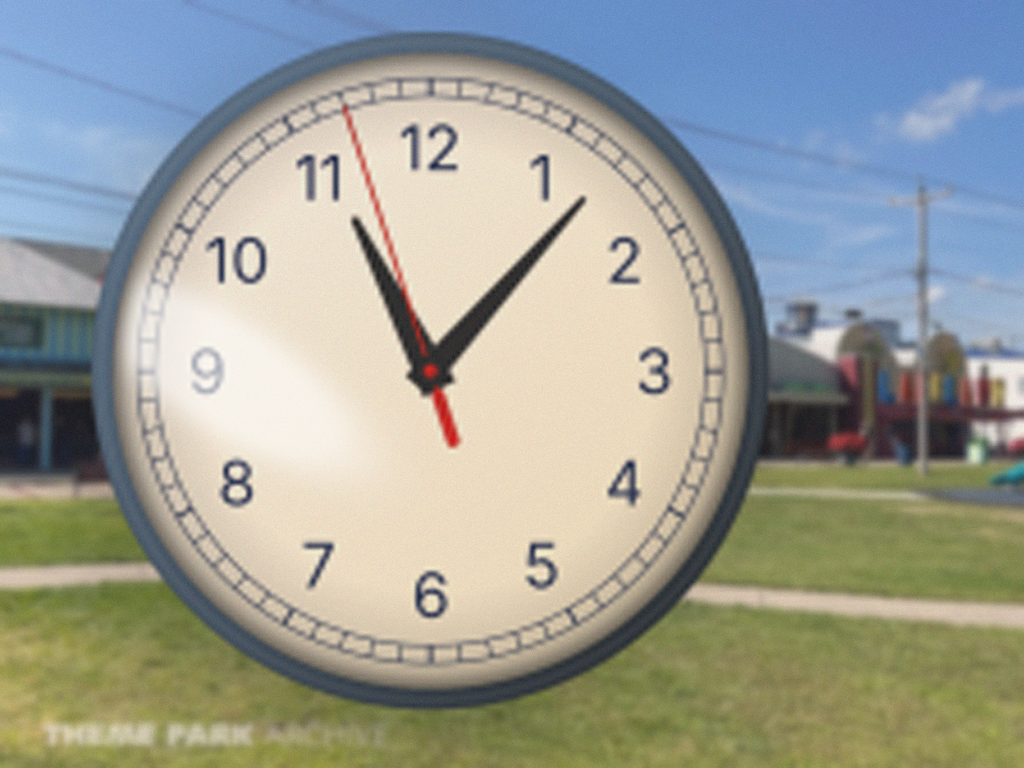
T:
11:06:57
